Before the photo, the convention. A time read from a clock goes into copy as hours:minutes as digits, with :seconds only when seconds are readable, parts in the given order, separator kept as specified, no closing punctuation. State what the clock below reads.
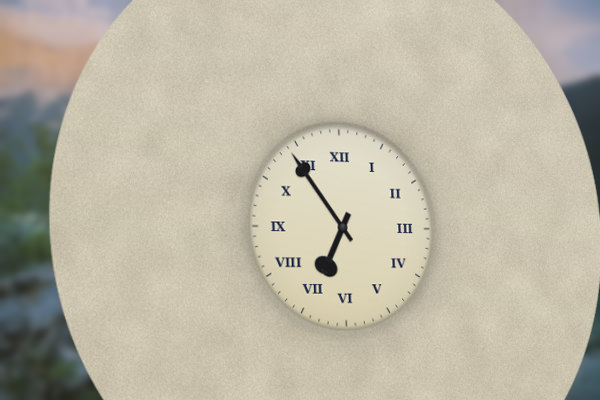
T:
6:54
